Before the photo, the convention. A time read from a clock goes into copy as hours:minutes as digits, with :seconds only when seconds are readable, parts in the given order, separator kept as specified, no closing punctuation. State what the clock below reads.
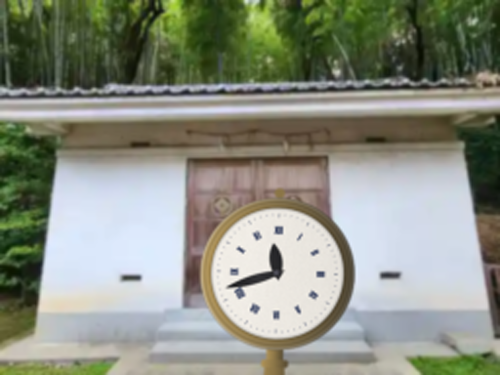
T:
11:42
